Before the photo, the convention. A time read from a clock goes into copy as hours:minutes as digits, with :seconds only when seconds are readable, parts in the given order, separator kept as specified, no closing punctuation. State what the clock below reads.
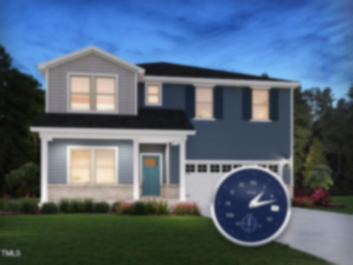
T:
1:12
